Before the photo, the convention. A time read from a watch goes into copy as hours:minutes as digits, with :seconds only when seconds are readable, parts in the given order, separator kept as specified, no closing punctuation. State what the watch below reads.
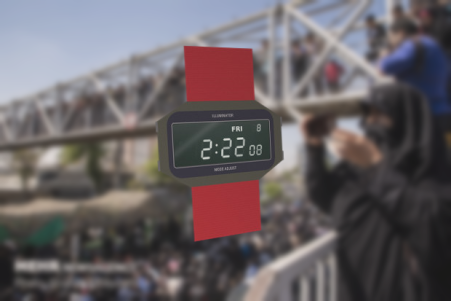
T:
2:22:08
